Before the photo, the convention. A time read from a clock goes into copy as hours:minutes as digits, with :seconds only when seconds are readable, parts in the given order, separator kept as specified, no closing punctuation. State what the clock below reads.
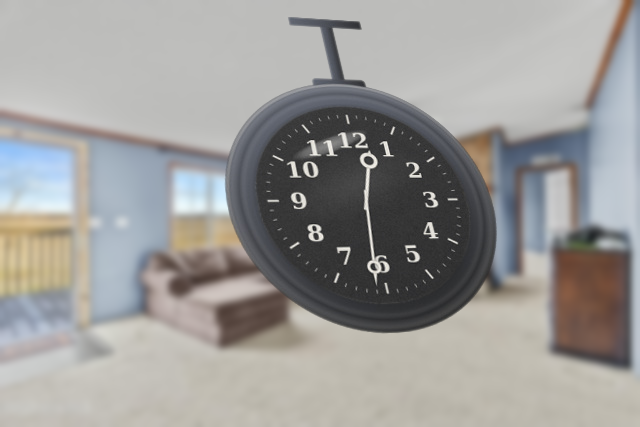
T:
12:31
